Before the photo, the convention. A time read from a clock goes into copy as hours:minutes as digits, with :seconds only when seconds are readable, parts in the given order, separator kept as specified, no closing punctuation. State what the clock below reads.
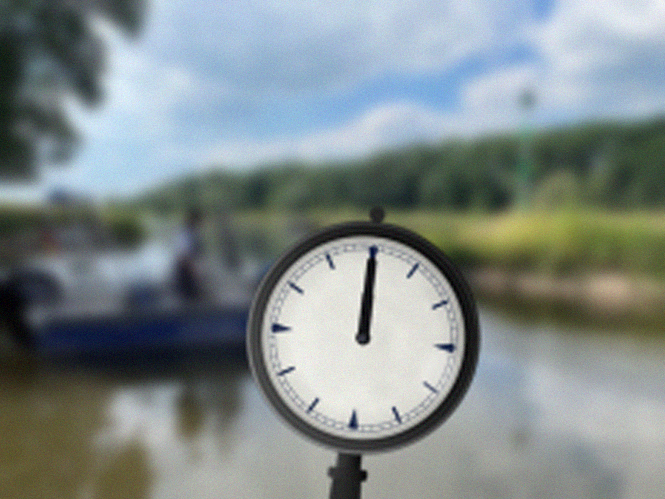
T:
12:00
